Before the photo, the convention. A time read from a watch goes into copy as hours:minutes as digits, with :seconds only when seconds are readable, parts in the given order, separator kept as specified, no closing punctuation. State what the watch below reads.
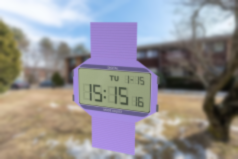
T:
15:15:16
